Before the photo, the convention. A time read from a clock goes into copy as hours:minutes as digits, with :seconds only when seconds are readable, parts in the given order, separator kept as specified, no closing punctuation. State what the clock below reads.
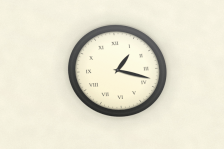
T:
1:18
